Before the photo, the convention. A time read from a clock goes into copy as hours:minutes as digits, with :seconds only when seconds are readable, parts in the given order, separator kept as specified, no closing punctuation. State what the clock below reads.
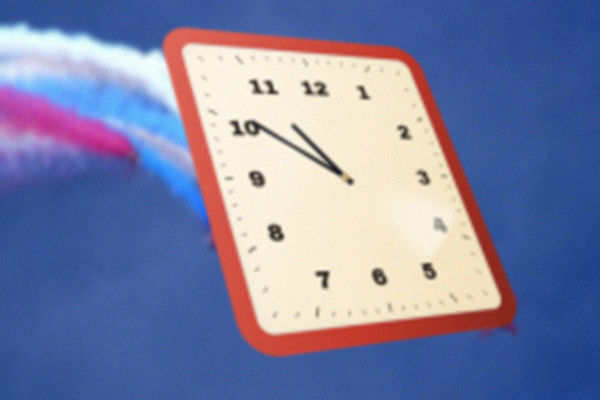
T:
10:51
